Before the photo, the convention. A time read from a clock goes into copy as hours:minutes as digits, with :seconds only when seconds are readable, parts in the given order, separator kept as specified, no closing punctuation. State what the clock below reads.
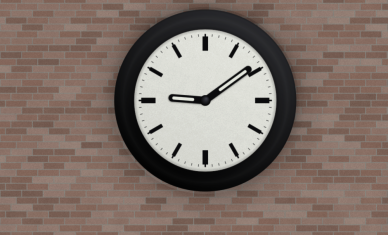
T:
9:09
